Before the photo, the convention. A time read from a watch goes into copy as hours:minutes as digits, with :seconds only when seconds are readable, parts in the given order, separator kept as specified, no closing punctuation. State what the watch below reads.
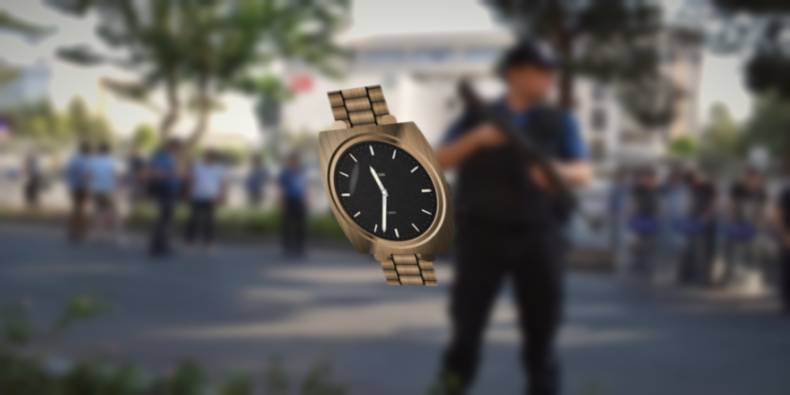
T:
11:33
